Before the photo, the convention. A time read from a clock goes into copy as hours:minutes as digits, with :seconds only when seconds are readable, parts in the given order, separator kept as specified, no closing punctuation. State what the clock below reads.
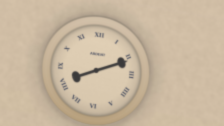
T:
8:11
